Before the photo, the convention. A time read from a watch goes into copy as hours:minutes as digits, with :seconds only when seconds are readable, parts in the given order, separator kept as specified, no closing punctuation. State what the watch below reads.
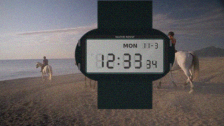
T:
12:33:34
